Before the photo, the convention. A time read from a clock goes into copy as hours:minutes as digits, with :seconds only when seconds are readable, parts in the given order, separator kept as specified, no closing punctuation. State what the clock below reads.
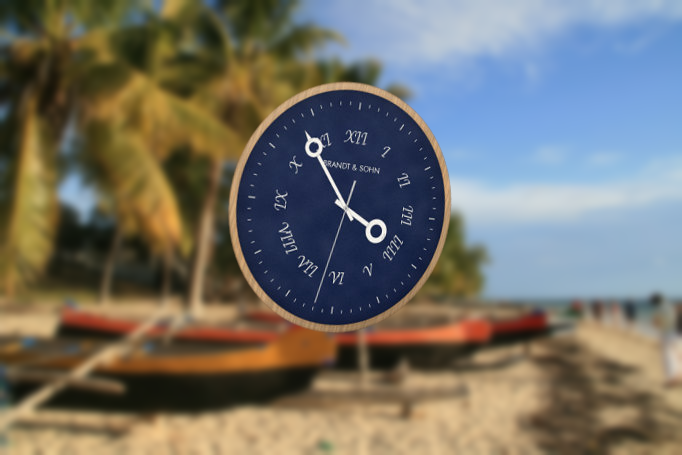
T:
3:53:32
